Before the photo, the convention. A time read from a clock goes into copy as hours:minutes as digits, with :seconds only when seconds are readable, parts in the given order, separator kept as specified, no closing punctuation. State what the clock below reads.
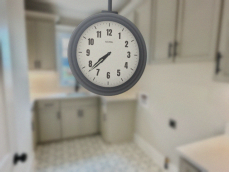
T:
7:38
